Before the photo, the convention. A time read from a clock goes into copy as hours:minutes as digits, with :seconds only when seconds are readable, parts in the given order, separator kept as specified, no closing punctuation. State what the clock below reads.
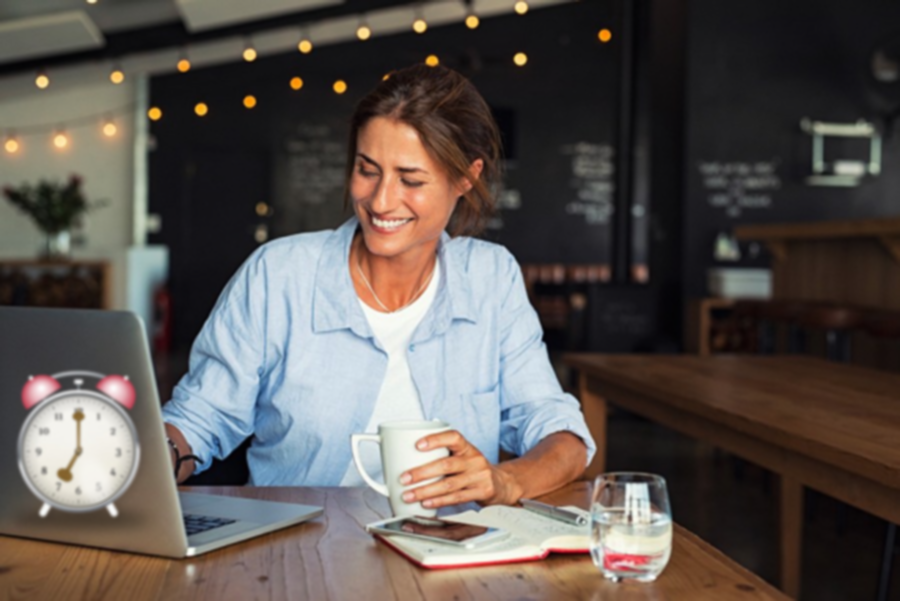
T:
7:00
